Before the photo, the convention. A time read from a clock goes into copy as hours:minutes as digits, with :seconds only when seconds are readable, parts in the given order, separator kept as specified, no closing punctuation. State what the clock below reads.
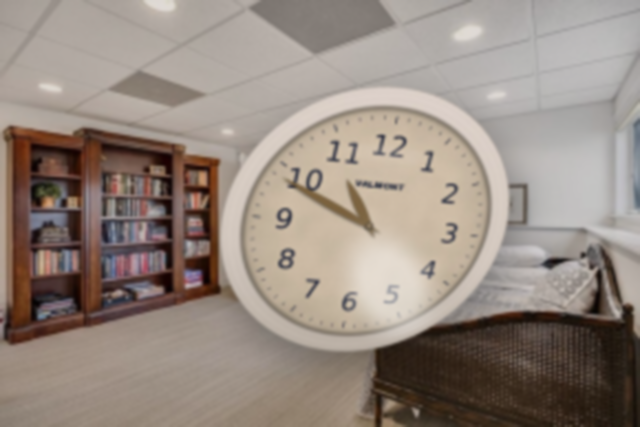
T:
10:49
